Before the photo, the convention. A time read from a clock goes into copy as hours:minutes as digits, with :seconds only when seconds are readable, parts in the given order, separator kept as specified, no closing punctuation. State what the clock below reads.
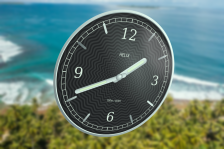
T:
1:41
